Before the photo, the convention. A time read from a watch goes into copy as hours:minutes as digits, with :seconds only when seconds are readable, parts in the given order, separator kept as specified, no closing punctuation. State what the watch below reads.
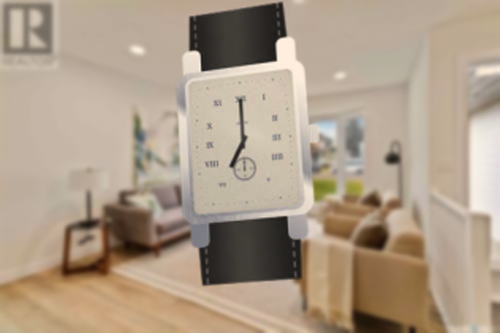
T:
7:00
